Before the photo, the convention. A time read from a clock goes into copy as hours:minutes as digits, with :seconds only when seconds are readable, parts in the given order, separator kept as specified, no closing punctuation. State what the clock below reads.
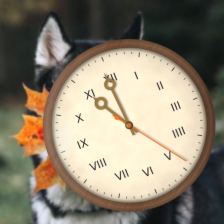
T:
10:59:24
